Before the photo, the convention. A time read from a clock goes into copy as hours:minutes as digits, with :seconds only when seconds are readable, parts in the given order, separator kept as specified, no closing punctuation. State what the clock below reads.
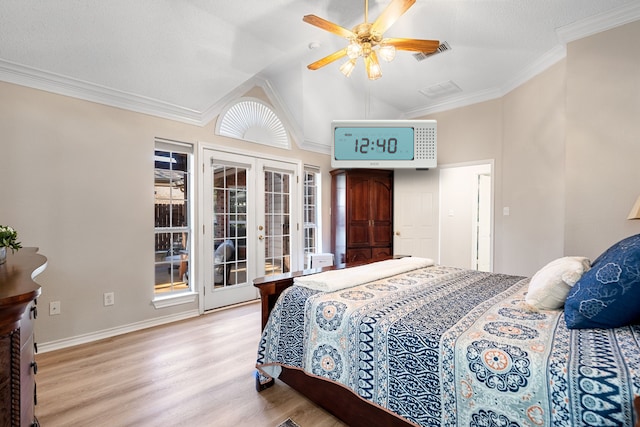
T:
12:40
